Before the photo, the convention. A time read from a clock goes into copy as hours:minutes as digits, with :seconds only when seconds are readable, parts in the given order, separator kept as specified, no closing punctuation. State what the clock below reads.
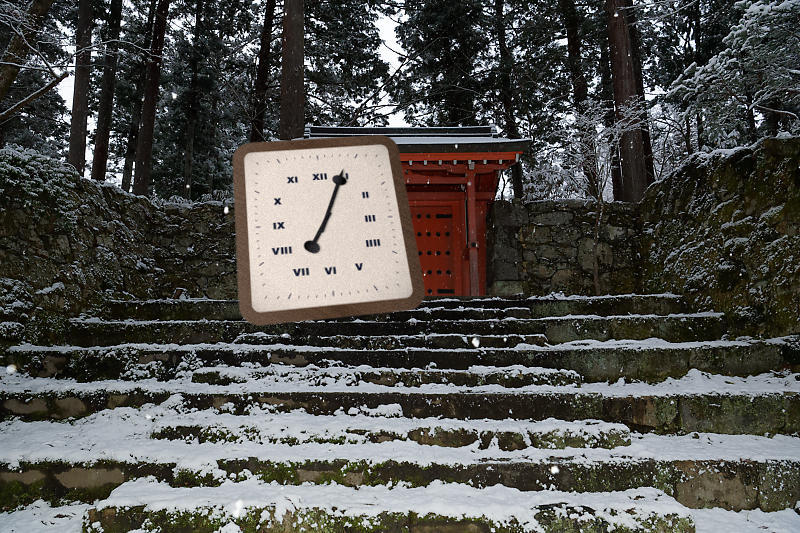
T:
7:04
